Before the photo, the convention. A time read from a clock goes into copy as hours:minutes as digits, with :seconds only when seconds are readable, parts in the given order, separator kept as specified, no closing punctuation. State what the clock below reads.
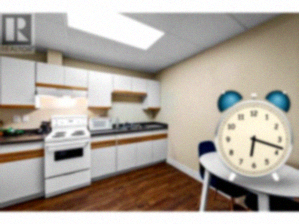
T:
6:18
